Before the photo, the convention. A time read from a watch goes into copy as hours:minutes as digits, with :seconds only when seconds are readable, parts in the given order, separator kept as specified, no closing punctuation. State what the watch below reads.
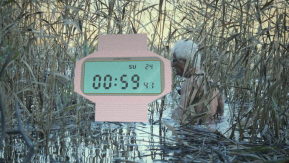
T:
0:59:41
